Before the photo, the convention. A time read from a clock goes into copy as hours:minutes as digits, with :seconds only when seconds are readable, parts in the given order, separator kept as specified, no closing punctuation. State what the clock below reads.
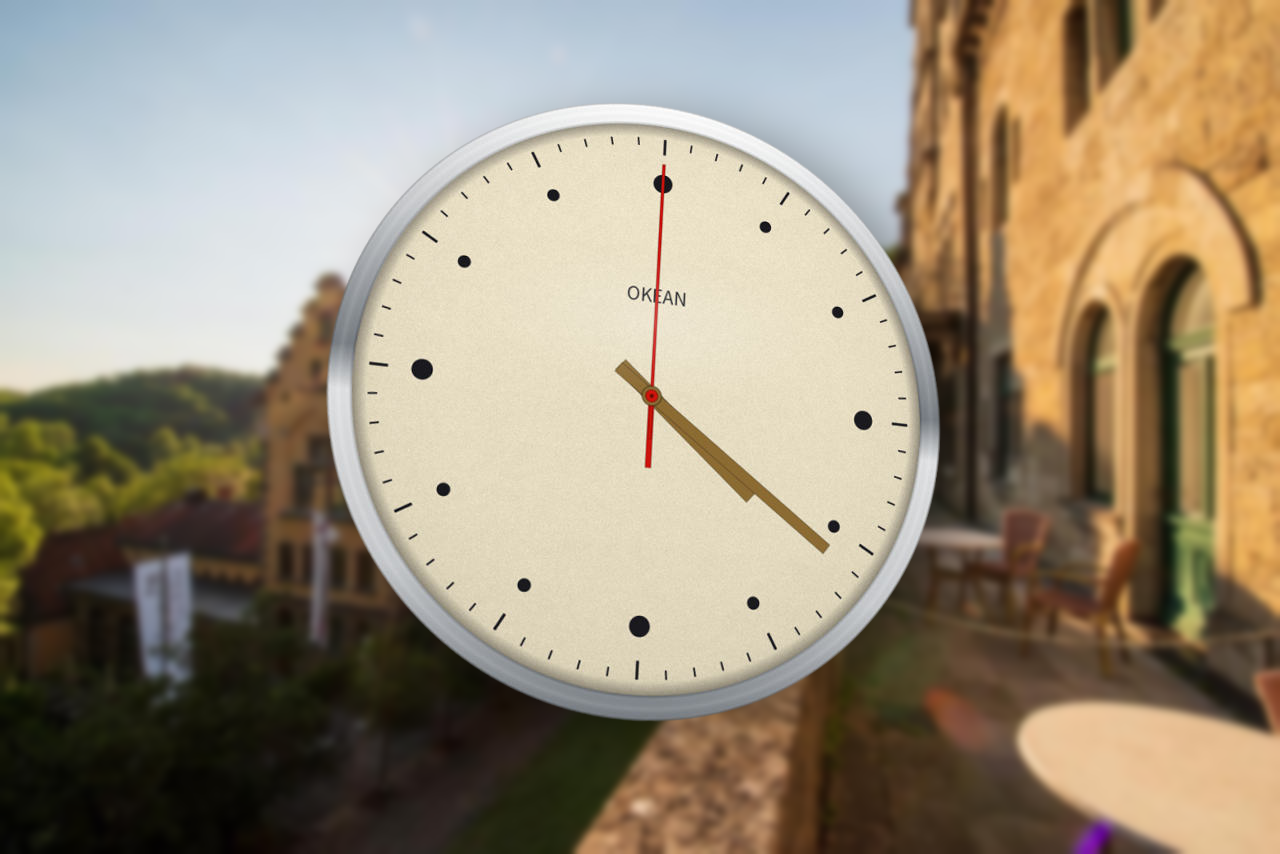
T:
4:21:00
